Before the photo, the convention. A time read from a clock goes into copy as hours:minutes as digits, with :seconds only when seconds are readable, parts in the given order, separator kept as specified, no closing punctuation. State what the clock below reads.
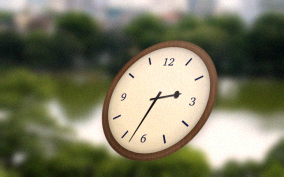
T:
2:33
